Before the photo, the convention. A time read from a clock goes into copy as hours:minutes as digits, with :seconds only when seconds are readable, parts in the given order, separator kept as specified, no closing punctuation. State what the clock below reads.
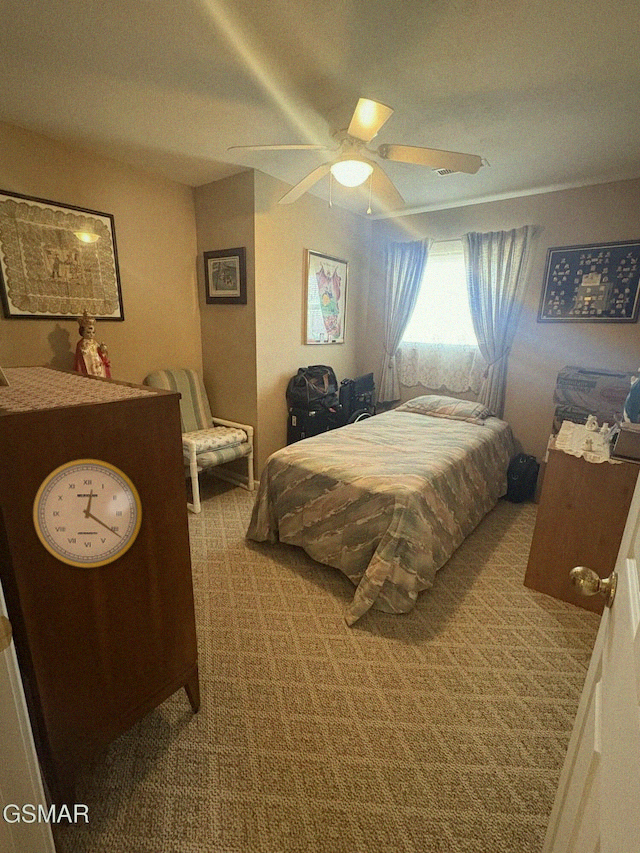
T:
12:21
